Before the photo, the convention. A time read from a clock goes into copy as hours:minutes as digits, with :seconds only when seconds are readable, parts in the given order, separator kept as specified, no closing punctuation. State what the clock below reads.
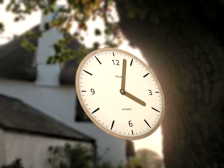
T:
4:03
